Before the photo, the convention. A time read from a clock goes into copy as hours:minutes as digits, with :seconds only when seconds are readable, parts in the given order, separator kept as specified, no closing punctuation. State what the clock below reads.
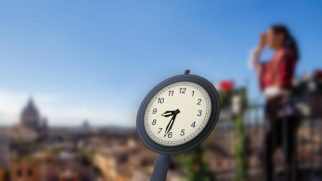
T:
8:32
